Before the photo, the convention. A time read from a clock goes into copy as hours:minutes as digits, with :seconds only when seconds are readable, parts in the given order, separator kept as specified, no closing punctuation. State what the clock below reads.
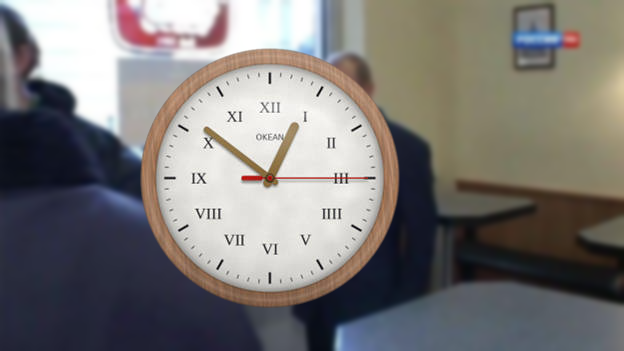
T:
12:51:15
